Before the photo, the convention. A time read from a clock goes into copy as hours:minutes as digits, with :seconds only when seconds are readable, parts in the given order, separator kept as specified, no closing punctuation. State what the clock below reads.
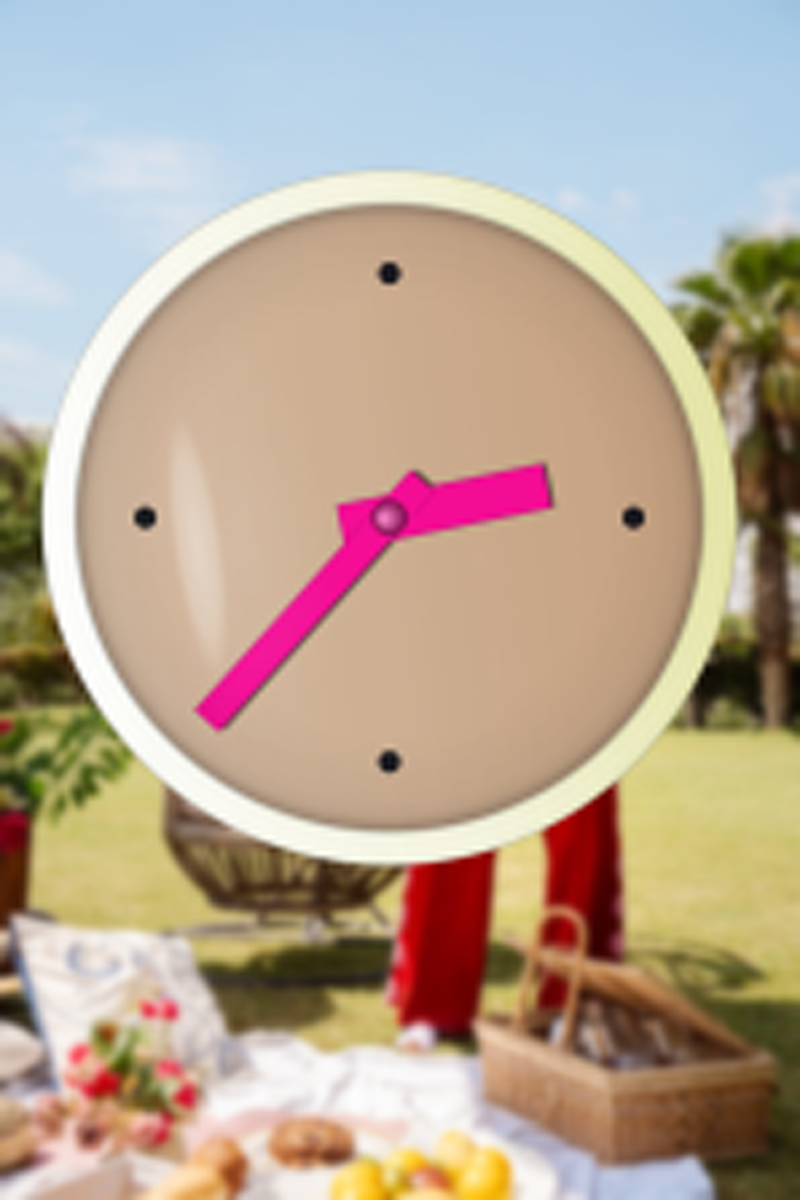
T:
2:37
